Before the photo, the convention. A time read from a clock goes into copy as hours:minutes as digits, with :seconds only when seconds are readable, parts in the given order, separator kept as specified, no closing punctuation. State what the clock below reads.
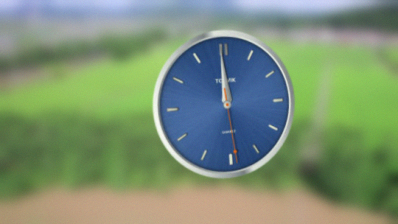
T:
11:59:29
